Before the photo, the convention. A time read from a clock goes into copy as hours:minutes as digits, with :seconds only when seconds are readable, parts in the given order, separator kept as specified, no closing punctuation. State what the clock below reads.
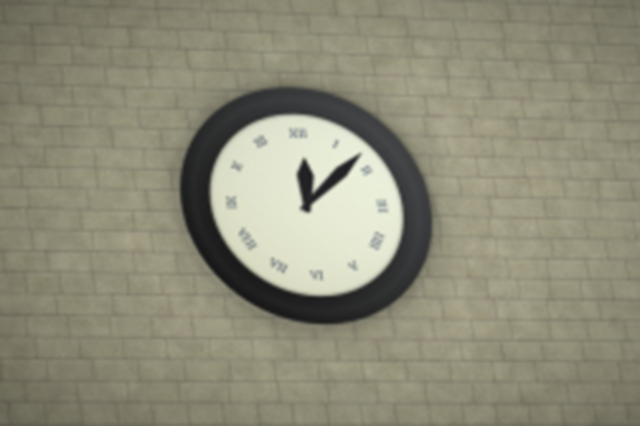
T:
12:08
